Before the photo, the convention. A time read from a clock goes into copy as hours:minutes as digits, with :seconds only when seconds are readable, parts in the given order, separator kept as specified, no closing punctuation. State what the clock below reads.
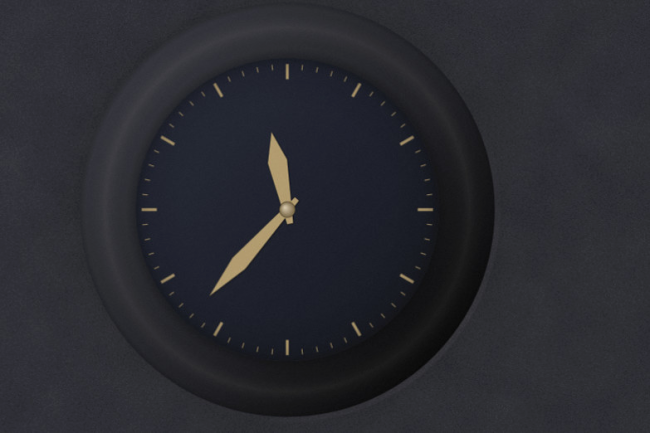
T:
11:37
